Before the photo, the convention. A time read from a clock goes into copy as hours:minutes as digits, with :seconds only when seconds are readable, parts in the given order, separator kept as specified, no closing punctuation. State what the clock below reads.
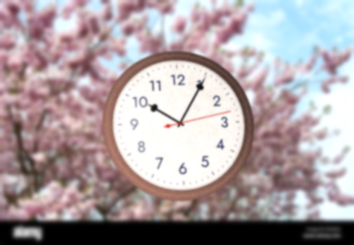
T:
10:05:13
